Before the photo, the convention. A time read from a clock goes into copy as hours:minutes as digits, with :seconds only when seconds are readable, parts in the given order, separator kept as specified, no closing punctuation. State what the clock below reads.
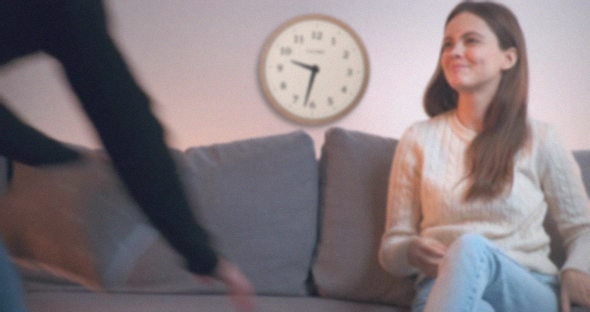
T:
9:32
